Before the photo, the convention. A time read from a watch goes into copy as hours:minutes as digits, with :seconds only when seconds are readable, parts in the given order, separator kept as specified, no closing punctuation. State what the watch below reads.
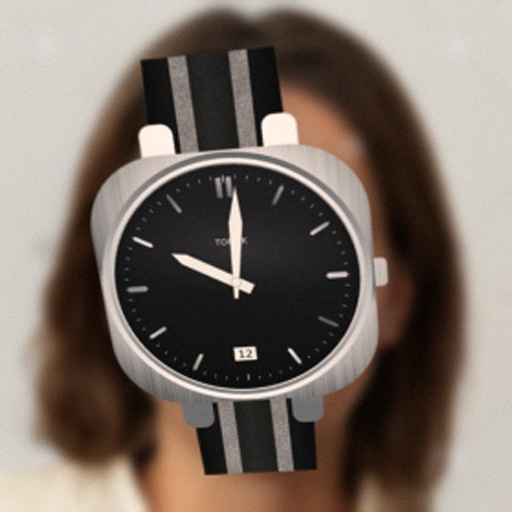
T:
10:01
